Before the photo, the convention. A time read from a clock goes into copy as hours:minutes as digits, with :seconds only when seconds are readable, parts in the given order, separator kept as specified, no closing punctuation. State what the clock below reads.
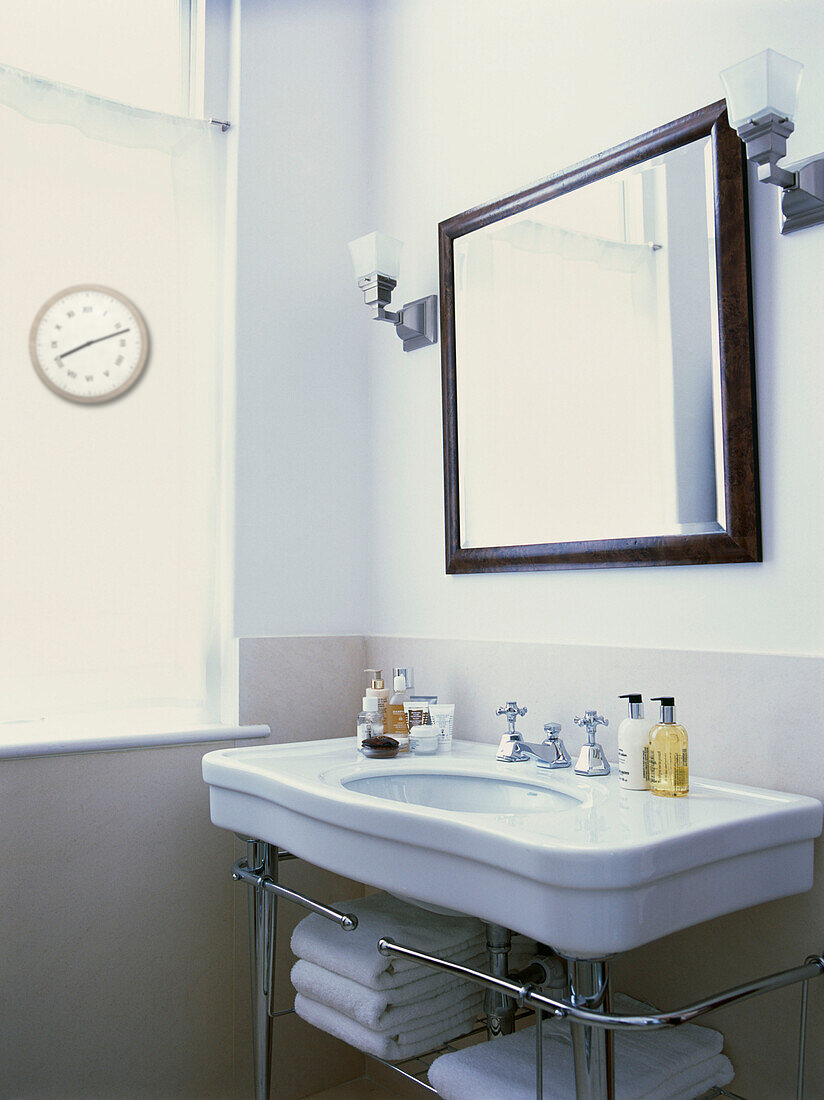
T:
8:12
